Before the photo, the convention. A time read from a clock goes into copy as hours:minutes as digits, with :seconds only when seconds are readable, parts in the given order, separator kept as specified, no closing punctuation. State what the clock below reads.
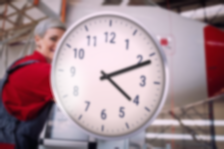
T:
4:11
